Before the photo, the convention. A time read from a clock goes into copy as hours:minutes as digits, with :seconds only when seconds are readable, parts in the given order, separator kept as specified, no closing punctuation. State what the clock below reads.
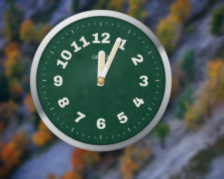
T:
12:04
